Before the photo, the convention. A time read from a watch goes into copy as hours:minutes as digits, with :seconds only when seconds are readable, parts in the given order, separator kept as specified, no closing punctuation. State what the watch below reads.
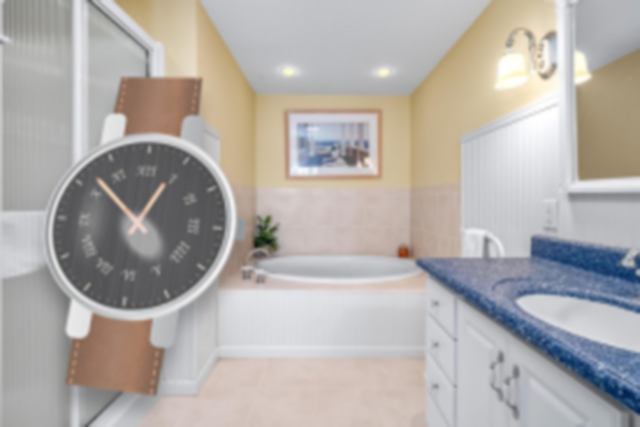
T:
12:52
